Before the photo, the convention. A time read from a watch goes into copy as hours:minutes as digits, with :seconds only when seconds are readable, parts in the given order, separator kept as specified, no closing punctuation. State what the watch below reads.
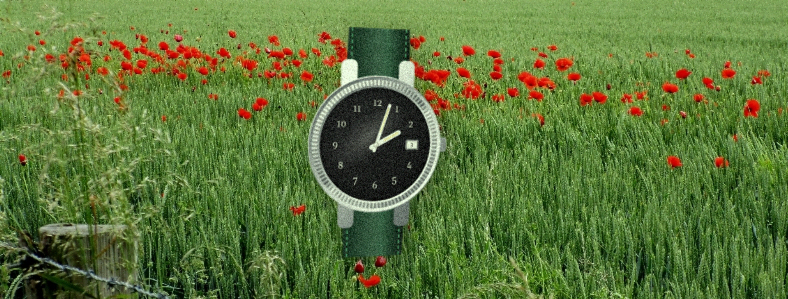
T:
2:03
